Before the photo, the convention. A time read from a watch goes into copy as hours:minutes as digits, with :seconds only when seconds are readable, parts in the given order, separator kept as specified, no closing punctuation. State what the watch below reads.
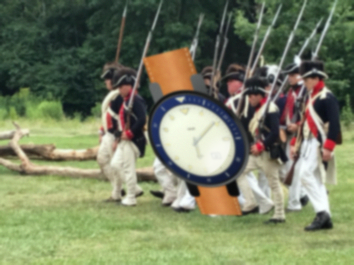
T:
6:09
